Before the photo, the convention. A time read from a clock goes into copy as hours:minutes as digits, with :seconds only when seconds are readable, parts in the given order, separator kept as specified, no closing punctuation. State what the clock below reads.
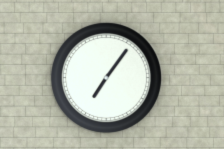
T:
7:06
